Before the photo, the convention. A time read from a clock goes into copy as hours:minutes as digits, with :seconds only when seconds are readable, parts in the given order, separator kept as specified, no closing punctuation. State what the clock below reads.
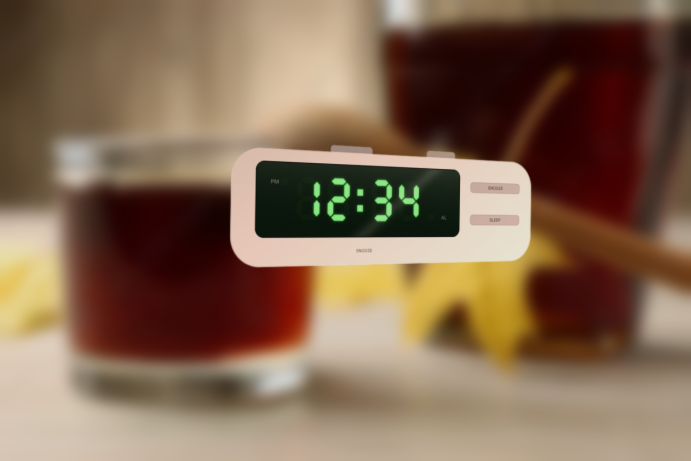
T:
12:34
